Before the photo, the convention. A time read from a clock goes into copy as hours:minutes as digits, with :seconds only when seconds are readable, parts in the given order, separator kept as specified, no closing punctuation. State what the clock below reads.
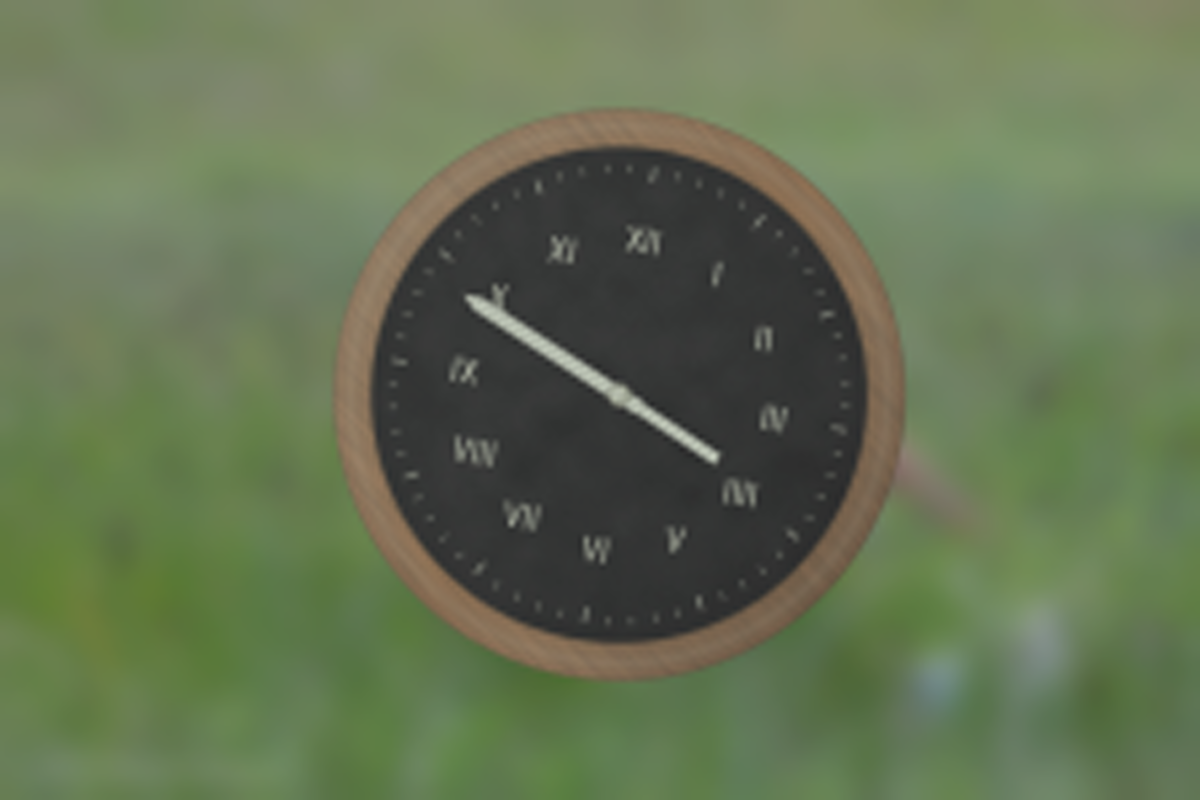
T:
3:49
